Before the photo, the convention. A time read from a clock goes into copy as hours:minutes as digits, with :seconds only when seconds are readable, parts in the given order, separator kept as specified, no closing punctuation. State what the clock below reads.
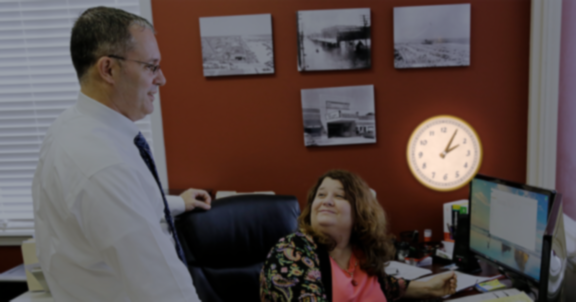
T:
2:05
